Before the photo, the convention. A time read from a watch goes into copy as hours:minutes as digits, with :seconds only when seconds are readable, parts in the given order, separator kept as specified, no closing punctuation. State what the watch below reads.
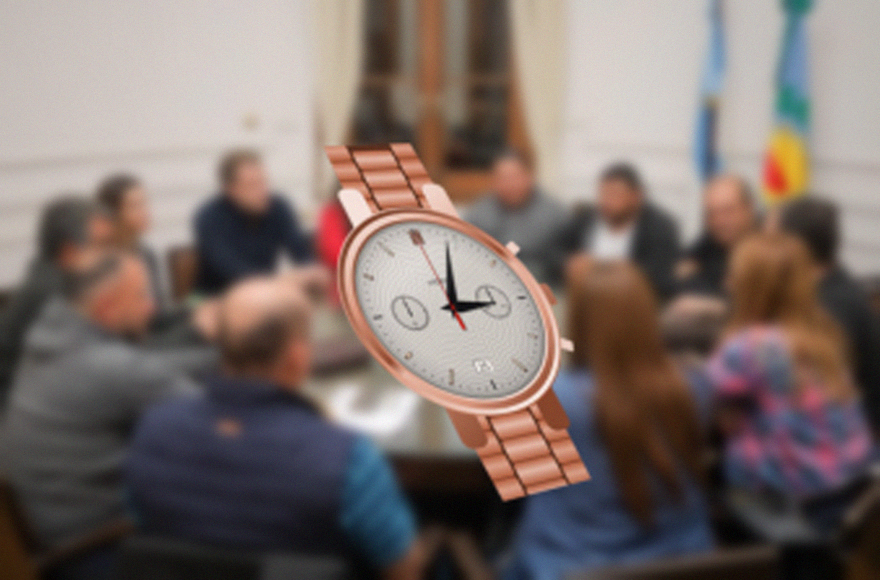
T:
3:04
